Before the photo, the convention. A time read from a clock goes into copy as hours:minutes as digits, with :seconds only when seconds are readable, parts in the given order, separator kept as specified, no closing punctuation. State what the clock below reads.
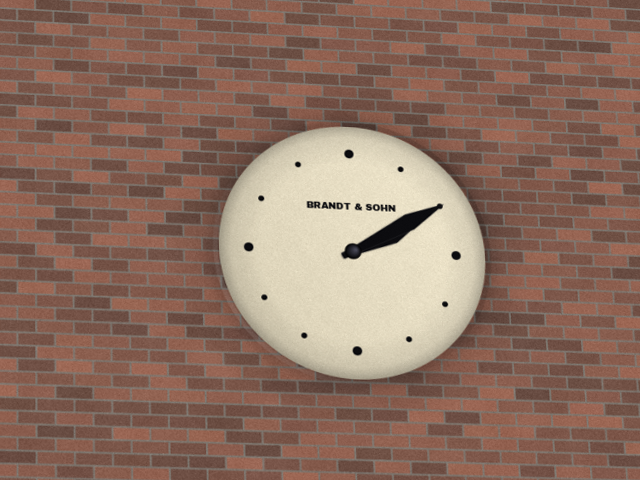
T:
2:10
